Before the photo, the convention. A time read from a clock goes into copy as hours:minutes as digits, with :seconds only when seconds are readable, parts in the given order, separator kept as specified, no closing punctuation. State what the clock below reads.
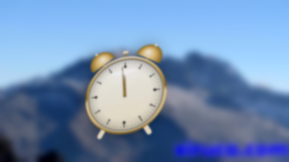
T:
11:59
